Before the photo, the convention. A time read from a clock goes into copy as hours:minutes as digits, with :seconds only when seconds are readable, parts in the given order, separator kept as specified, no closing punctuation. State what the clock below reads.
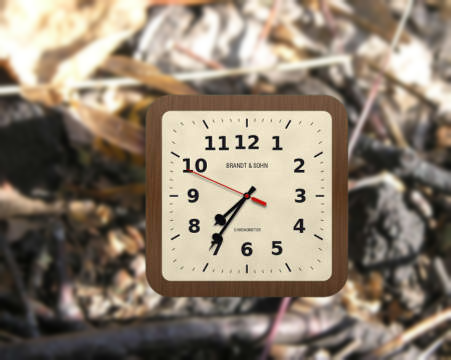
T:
7:35:49
